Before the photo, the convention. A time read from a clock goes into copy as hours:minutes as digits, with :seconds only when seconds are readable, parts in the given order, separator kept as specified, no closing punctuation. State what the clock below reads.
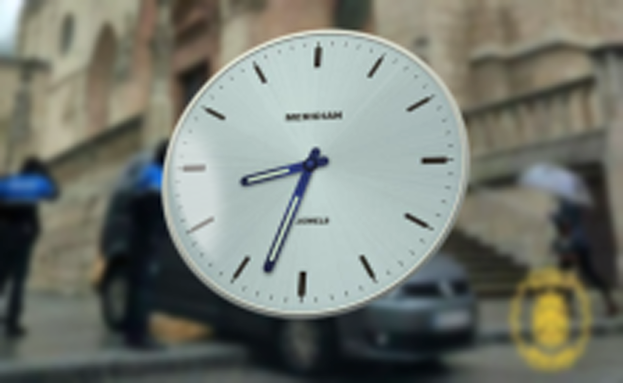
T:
8:33
